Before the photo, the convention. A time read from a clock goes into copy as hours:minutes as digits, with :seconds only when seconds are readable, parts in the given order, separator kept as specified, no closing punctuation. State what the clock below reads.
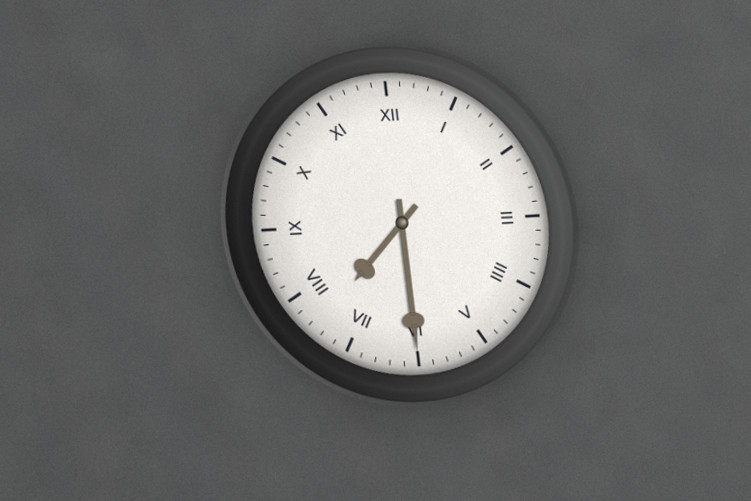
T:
7:30
